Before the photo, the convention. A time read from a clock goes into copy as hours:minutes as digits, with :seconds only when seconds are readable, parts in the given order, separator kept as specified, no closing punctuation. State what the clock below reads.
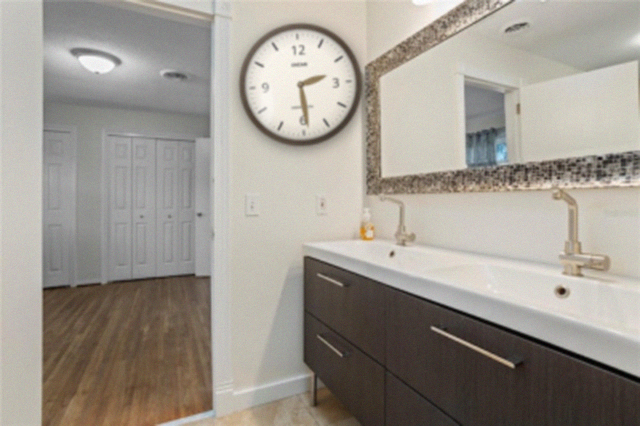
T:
2:29
